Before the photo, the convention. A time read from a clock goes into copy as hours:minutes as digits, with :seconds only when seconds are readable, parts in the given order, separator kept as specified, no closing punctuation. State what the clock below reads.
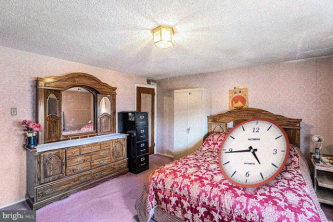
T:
4:44
